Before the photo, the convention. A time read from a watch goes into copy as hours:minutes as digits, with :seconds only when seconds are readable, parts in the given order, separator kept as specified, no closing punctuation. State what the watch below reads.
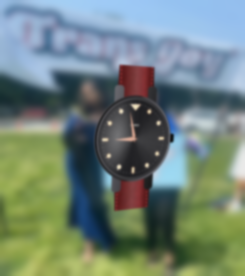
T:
8:58
